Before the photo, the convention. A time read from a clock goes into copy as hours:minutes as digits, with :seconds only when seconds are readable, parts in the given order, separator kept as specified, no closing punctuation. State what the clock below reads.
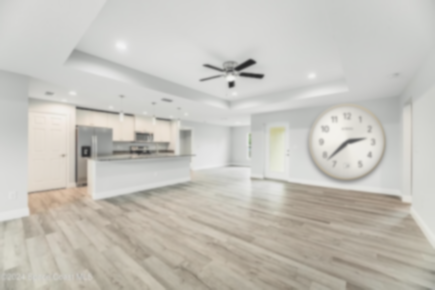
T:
2:38
